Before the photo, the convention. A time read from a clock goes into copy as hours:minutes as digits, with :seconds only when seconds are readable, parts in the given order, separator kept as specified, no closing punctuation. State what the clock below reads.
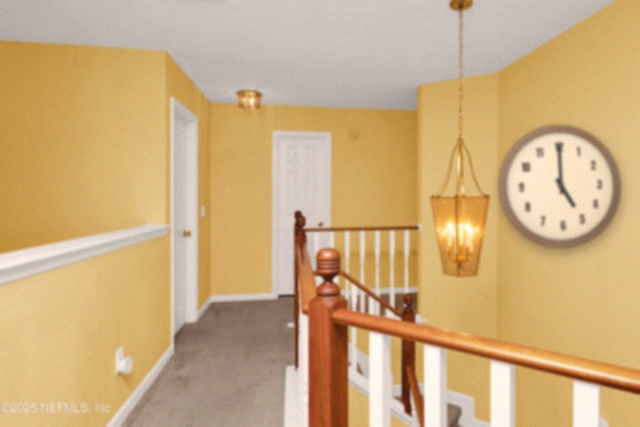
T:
5:00
